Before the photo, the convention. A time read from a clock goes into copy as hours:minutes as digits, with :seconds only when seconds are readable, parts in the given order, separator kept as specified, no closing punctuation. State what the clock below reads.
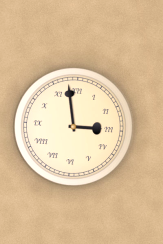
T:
2:58
